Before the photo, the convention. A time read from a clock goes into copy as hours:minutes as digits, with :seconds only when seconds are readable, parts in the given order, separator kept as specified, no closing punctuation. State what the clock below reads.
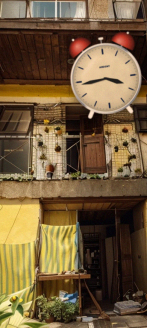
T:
3:44
